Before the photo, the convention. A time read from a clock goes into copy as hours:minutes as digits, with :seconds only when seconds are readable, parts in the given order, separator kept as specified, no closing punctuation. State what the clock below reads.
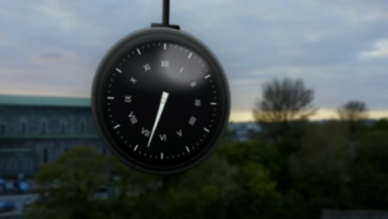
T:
6:33
